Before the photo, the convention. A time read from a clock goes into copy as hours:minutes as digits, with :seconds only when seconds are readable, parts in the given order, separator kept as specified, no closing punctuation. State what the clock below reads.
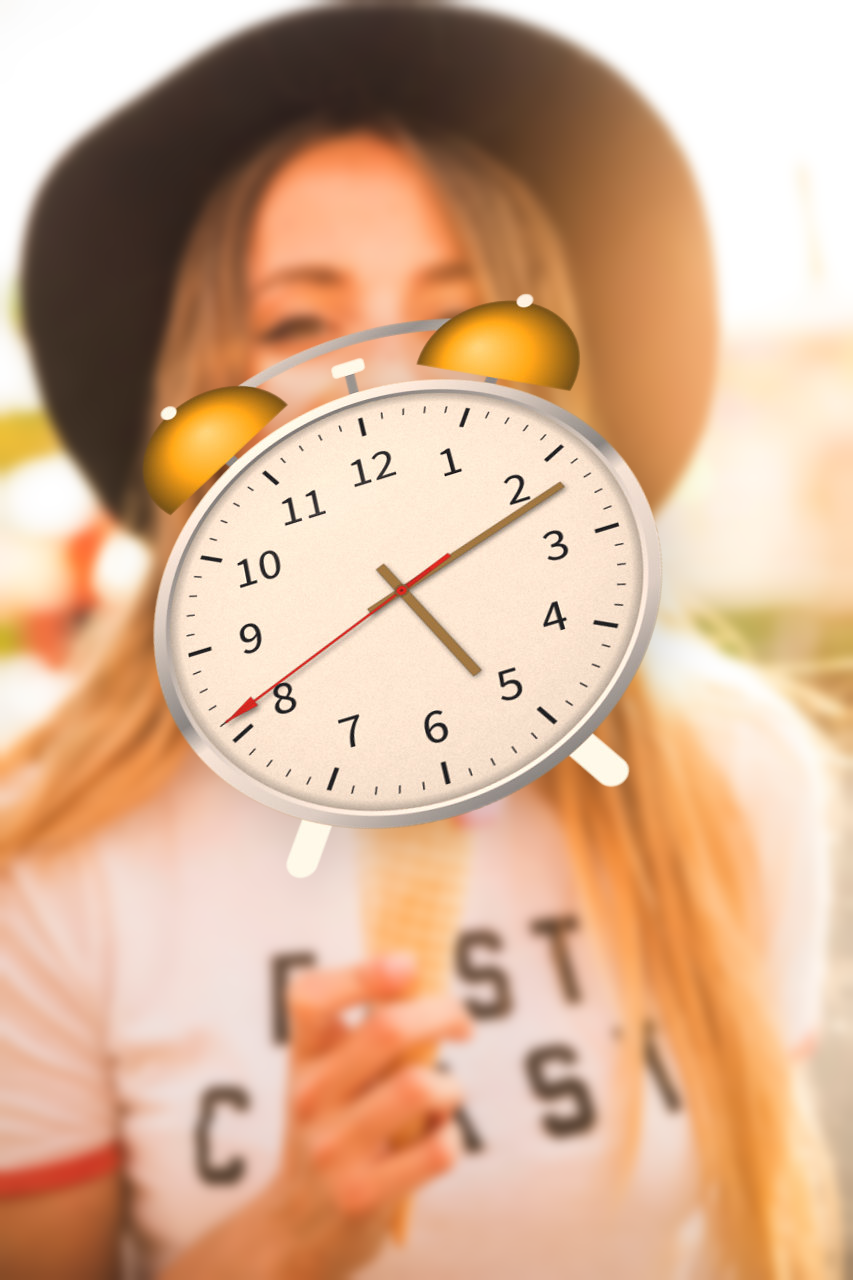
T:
5:11:41
